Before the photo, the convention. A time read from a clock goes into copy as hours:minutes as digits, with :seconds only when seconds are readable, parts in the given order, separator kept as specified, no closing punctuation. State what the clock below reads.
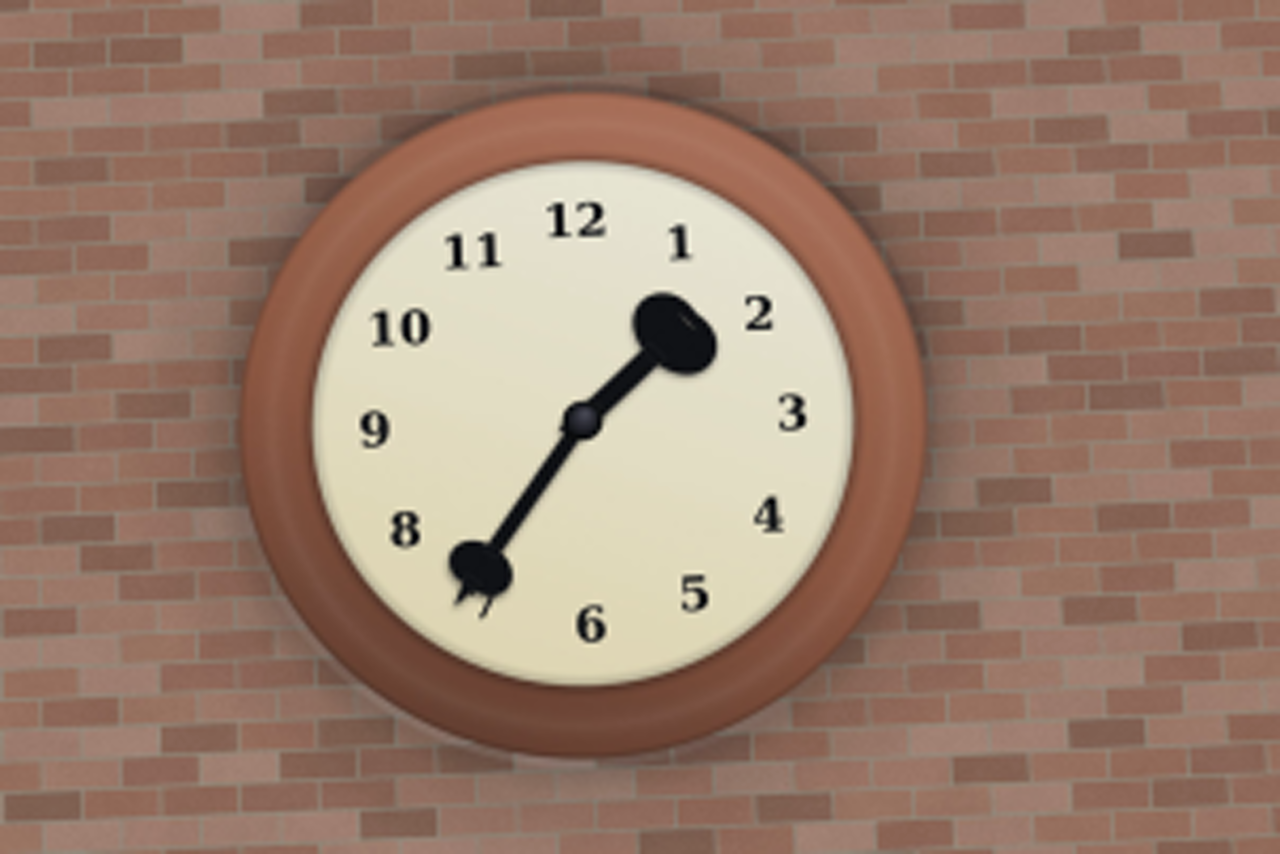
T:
1:36
